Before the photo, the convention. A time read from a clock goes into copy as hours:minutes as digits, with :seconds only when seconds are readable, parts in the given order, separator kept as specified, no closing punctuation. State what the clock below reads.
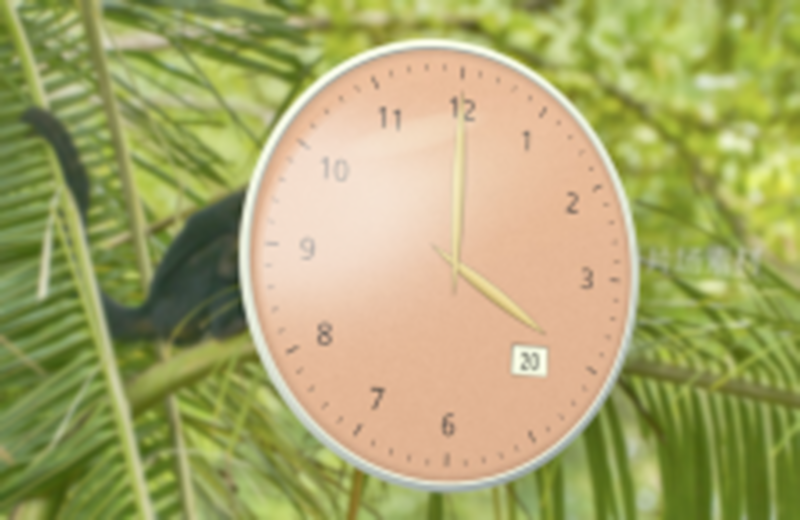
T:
4:00
